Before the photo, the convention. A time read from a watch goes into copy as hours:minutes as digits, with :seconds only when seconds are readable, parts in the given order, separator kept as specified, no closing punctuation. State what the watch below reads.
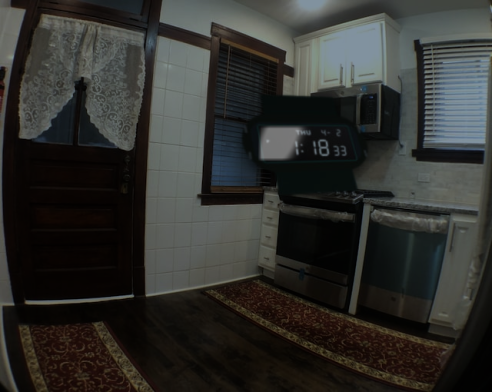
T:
1:18:33
